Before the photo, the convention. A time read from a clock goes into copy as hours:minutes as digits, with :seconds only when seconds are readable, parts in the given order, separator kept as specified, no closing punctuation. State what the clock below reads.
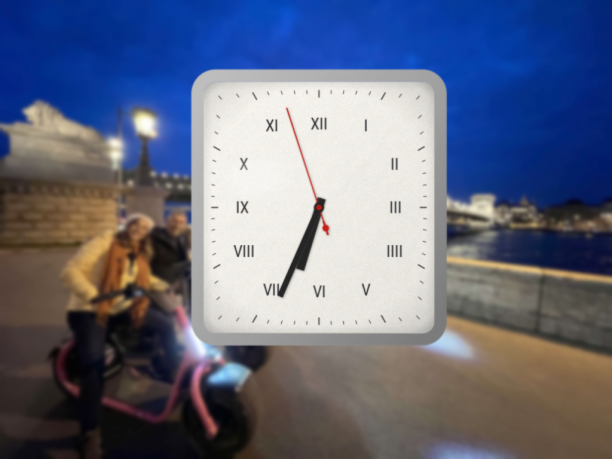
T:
6:33:57
